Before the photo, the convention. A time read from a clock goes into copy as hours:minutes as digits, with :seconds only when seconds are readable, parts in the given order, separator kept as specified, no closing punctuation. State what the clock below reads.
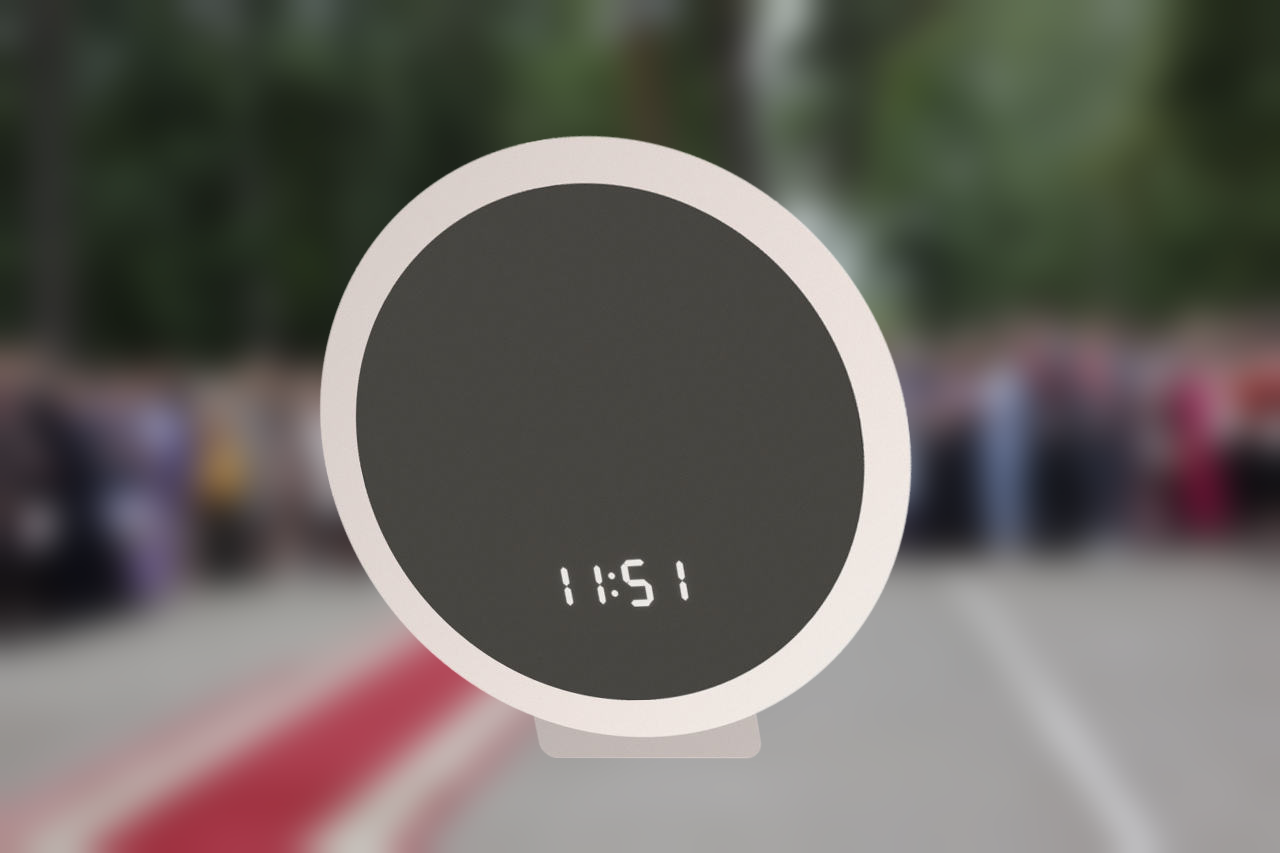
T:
11:51
